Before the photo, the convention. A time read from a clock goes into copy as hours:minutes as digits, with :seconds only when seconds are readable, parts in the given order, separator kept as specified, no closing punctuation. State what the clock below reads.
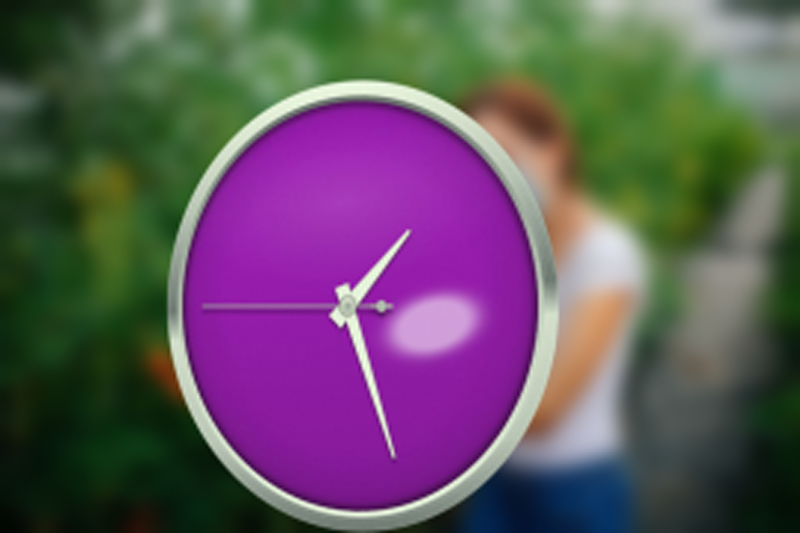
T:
1:26:45
